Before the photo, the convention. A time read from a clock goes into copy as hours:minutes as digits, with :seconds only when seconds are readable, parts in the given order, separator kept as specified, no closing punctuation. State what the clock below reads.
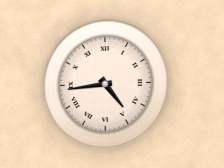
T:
4:44
